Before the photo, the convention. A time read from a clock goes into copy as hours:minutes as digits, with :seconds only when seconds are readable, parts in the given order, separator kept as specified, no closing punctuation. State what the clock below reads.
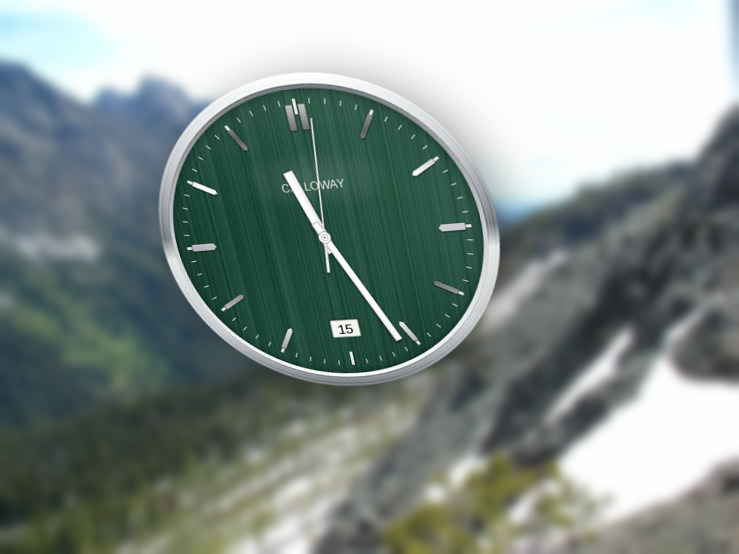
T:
11:26:01
